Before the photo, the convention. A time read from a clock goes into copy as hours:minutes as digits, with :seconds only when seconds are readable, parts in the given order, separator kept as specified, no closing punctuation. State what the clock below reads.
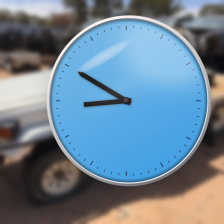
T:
8:50
